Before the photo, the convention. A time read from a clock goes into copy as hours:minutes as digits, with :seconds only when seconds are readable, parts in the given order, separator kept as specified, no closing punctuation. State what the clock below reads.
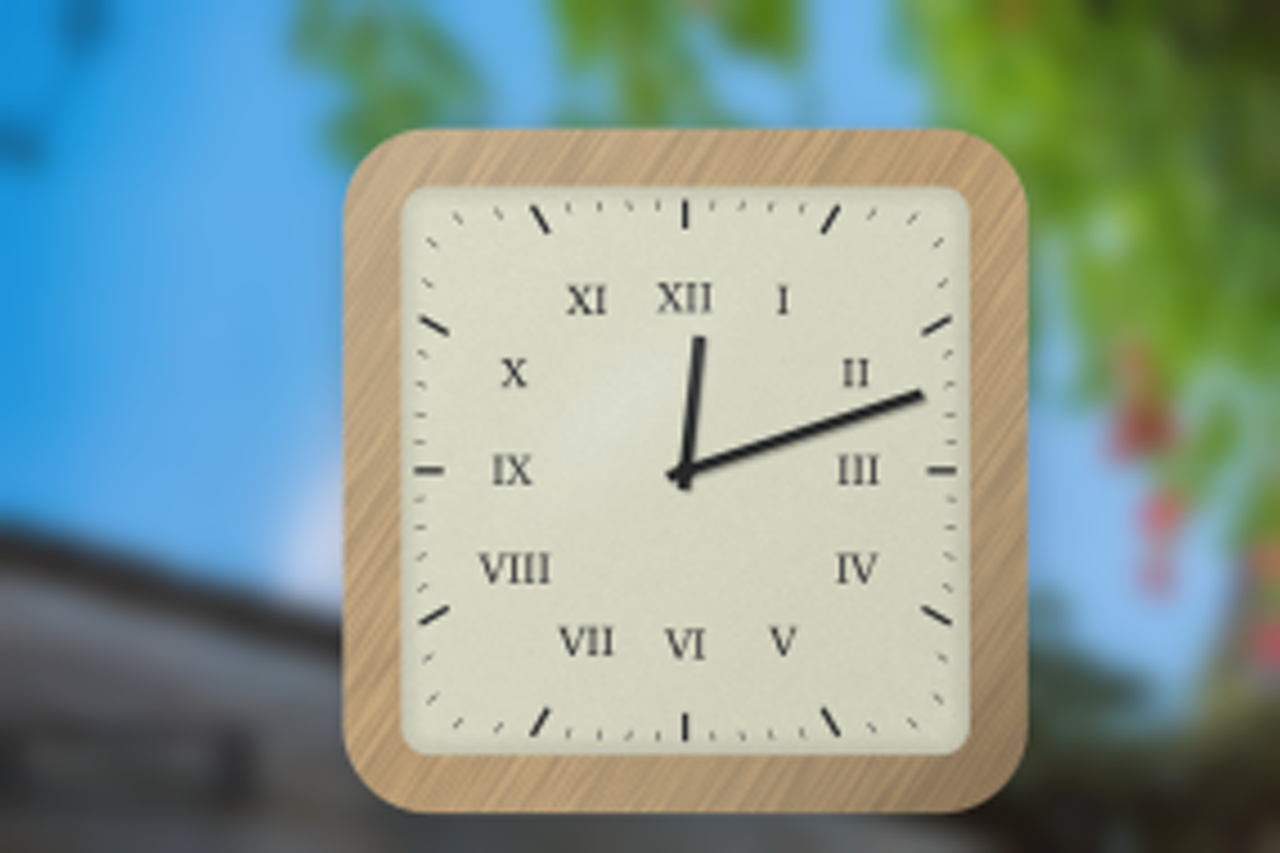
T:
12:12
